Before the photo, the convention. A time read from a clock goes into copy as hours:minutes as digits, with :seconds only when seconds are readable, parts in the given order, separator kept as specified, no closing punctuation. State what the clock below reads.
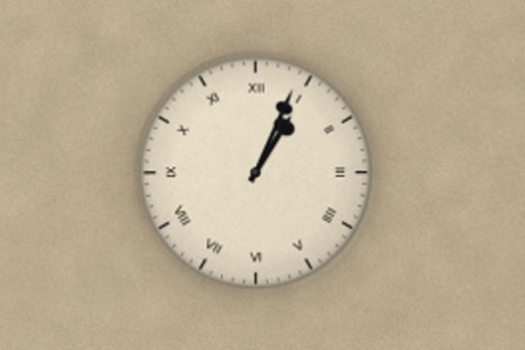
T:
1:04
